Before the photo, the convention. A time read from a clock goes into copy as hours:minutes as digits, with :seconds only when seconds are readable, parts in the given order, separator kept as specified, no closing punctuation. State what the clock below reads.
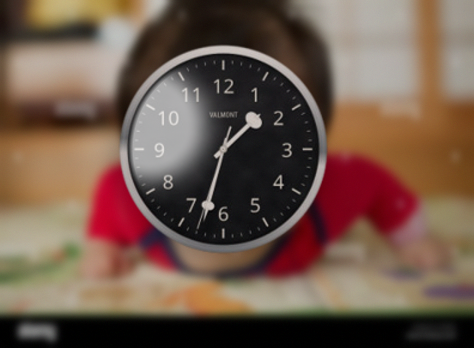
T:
1:32:33
